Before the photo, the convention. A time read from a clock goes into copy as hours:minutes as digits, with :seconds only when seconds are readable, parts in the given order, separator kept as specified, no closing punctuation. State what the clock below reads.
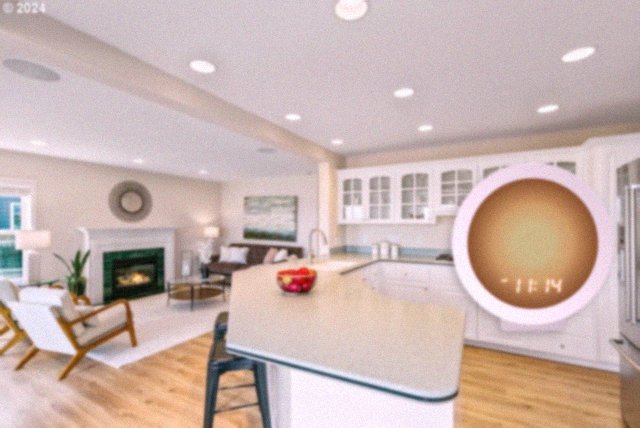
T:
11:14
